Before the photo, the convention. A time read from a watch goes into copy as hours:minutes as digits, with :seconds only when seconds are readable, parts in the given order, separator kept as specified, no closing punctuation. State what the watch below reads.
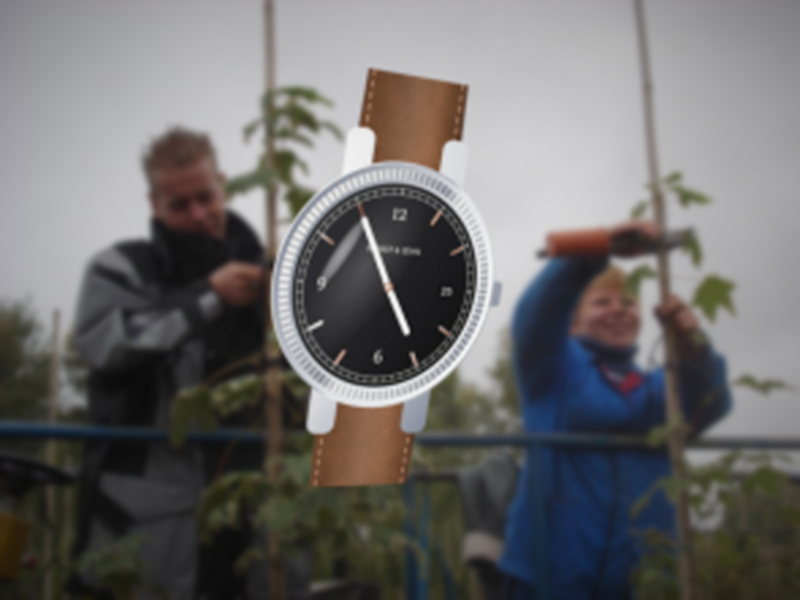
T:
4:55
